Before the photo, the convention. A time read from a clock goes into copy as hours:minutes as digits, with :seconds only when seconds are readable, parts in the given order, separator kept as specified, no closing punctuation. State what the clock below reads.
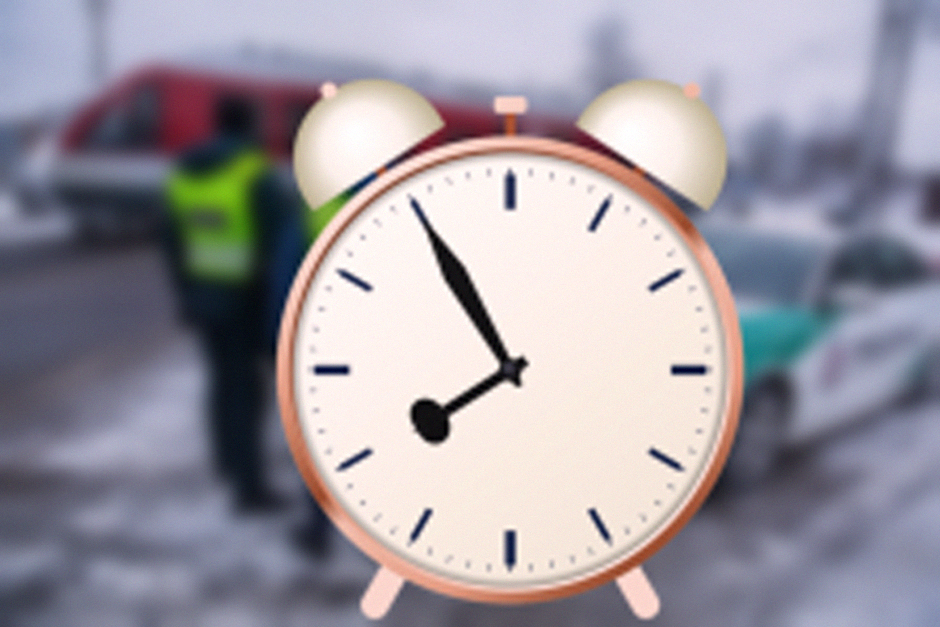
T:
7:55
